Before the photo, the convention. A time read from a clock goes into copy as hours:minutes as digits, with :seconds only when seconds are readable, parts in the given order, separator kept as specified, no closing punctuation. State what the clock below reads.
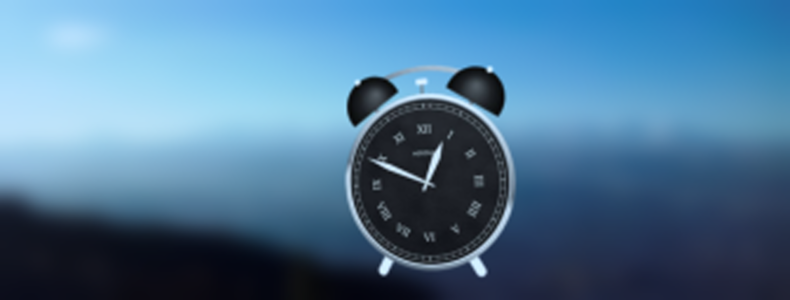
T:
12:49
